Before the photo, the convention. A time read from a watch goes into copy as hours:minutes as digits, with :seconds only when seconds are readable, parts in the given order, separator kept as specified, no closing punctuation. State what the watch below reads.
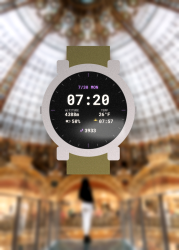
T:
7:20
